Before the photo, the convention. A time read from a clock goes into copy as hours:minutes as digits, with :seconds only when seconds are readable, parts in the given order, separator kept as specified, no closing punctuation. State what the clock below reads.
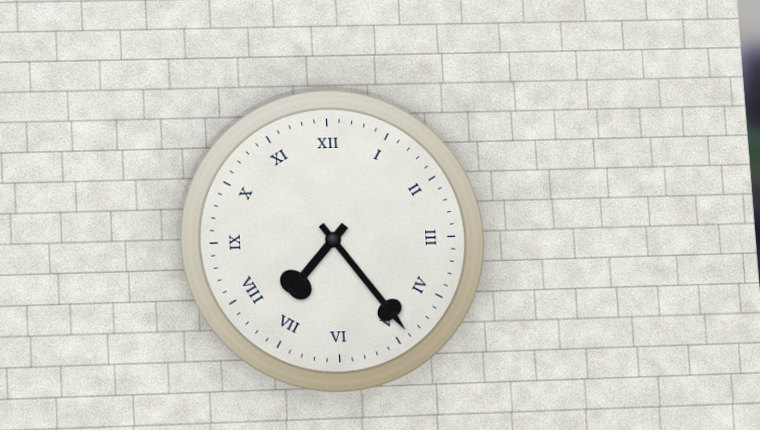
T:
7:24
